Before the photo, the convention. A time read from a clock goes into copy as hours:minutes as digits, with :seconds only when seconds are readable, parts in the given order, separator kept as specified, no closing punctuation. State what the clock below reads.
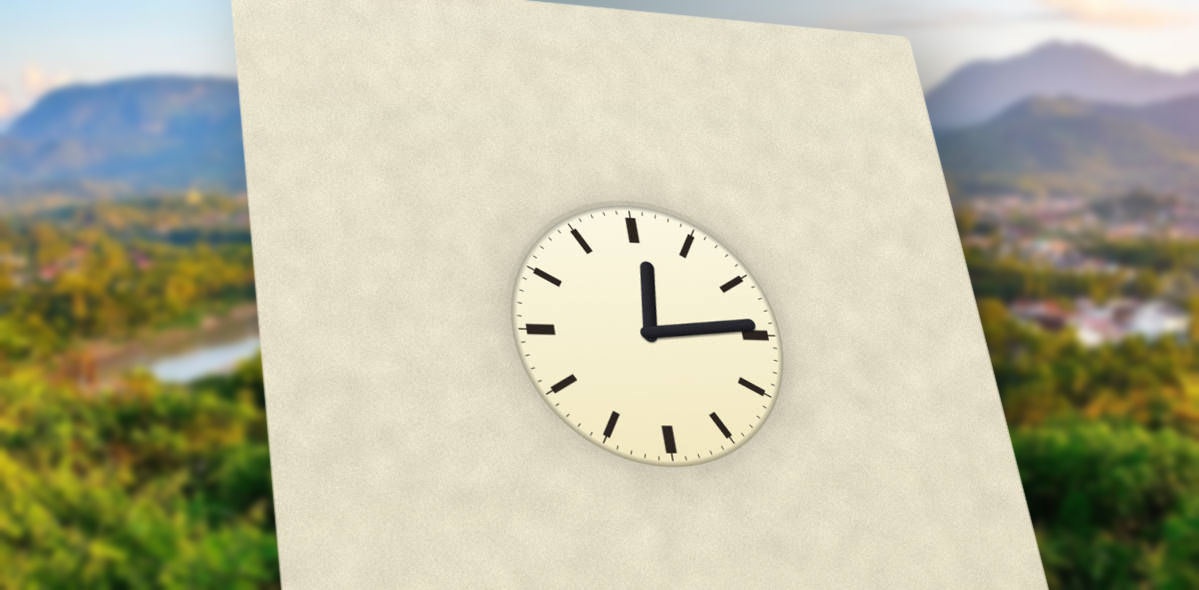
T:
12:14
